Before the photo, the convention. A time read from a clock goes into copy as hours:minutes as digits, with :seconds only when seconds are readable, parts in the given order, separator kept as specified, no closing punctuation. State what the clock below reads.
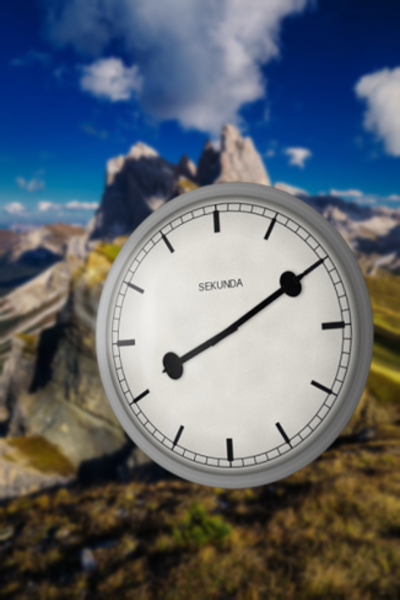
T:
8:10
